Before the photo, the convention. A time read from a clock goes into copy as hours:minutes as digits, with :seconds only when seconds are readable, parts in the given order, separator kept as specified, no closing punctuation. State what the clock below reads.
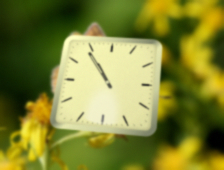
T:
10:54
